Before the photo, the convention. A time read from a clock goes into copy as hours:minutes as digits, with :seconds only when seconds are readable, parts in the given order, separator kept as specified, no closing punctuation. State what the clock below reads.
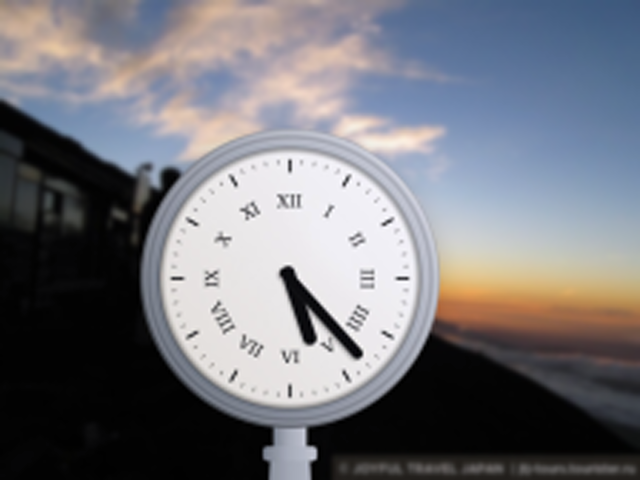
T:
5:23
